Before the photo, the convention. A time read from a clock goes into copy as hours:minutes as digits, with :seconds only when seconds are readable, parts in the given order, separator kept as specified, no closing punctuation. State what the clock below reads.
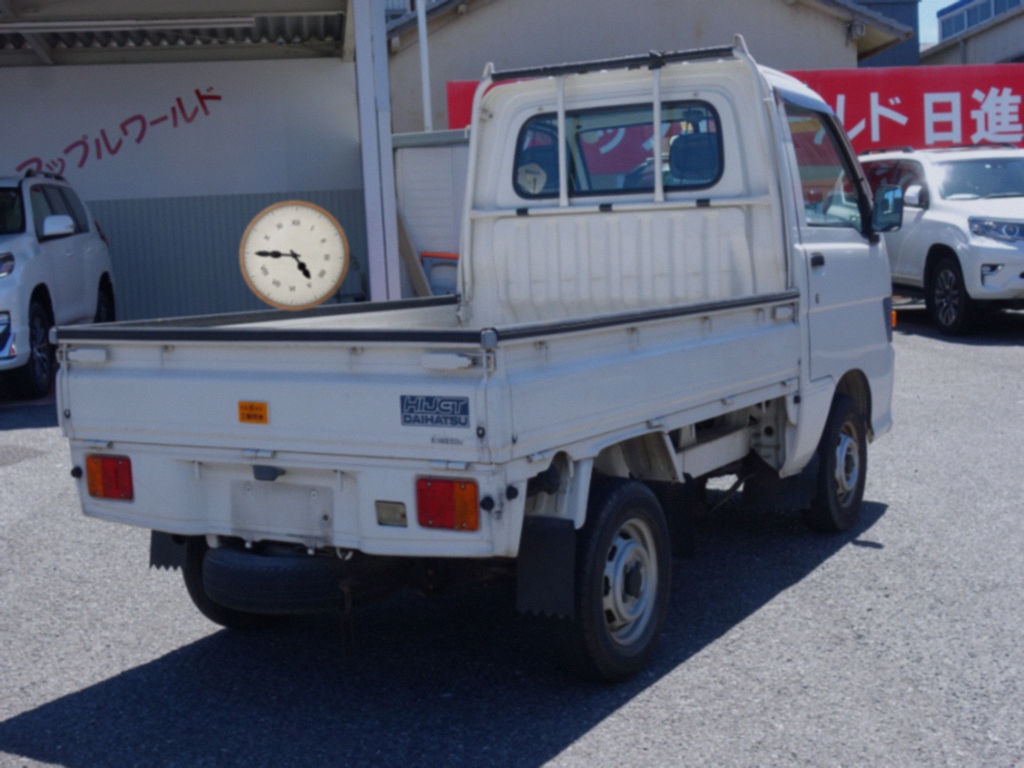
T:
4:45
